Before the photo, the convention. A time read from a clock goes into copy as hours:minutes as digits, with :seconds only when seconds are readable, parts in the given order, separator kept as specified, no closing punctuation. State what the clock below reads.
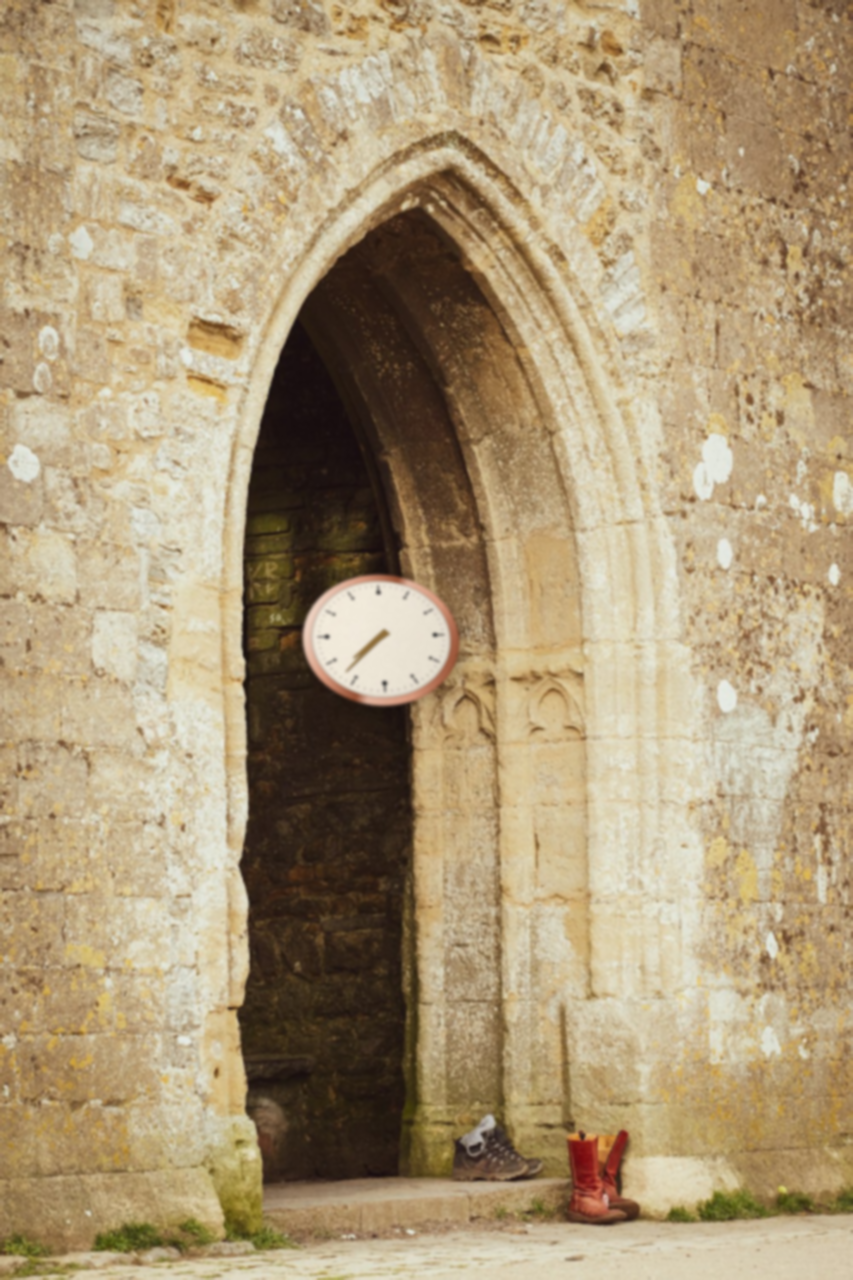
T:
7:37
